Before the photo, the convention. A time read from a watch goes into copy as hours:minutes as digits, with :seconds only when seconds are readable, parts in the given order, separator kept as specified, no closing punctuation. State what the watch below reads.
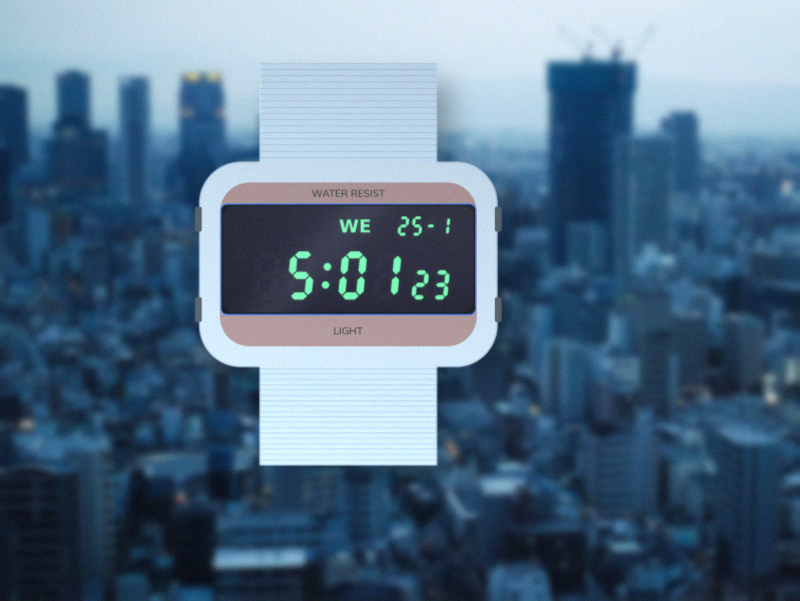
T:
5:01:23
